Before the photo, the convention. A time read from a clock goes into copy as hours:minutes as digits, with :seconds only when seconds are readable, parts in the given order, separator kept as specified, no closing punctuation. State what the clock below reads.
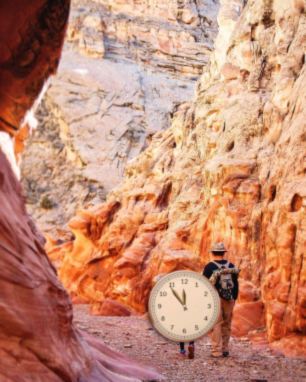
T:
11:54
